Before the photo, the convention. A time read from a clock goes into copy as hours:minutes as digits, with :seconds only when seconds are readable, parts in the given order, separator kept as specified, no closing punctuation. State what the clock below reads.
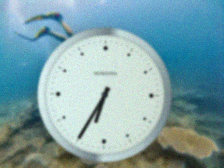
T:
6:35
